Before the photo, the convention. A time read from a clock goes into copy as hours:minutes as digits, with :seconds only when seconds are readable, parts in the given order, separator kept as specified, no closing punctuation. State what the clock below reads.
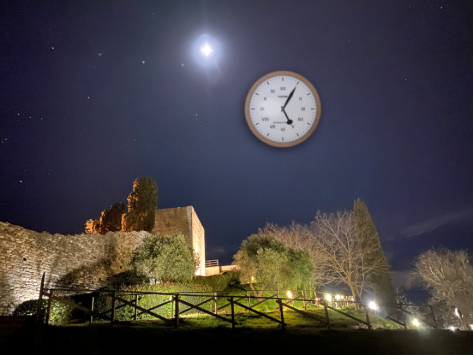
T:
5:05
